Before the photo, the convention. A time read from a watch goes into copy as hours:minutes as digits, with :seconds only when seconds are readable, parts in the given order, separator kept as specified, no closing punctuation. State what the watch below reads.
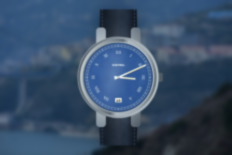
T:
3:11
